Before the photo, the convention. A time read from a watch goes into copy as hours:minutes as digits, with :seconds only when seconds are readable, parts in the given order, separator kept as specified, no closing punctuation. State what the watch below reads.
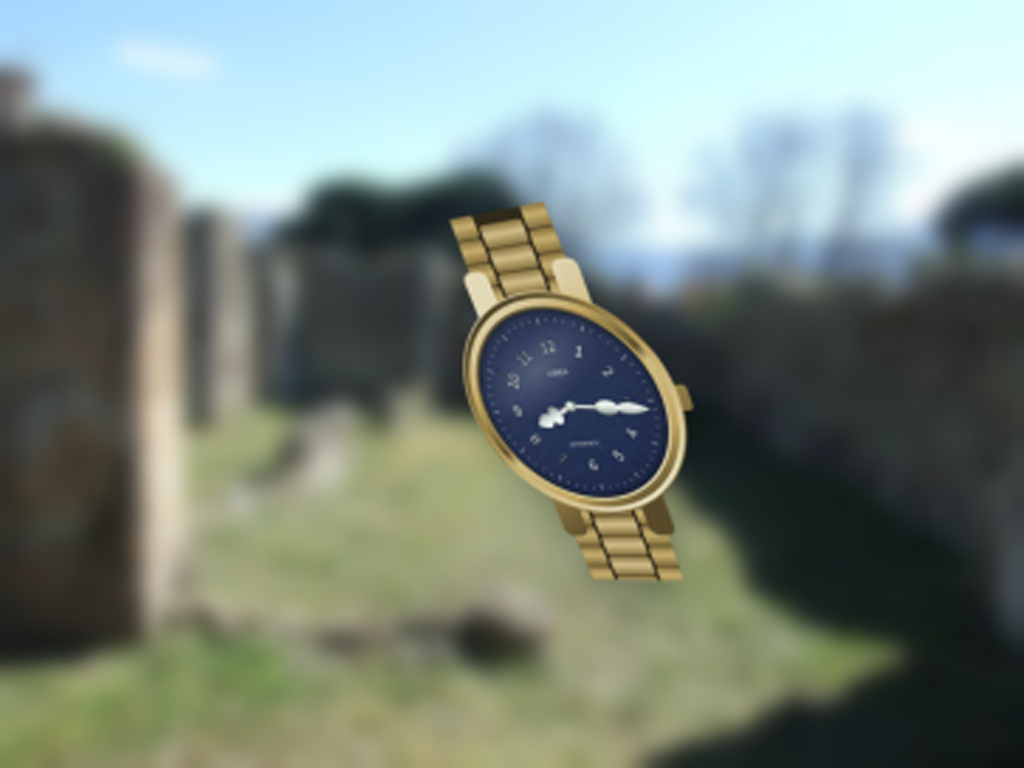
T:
8:16
